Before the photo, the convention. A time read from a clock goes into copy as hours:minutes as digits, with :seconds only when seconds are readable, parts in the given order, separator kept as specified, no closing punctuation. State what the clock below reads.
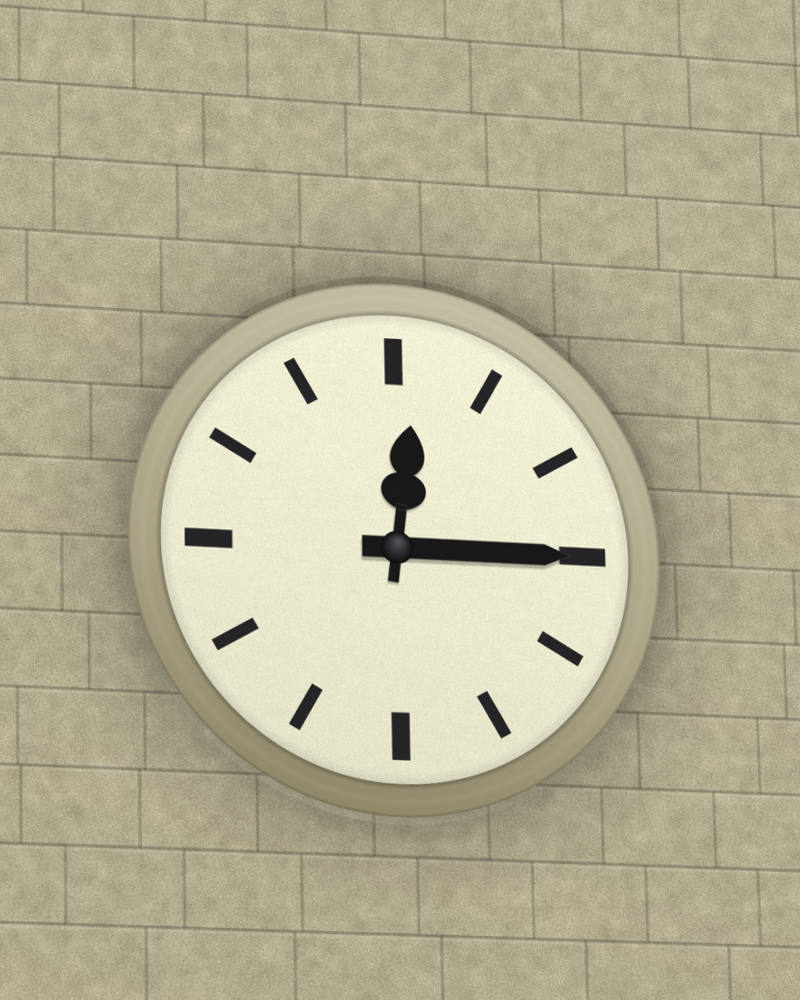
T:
12:15
